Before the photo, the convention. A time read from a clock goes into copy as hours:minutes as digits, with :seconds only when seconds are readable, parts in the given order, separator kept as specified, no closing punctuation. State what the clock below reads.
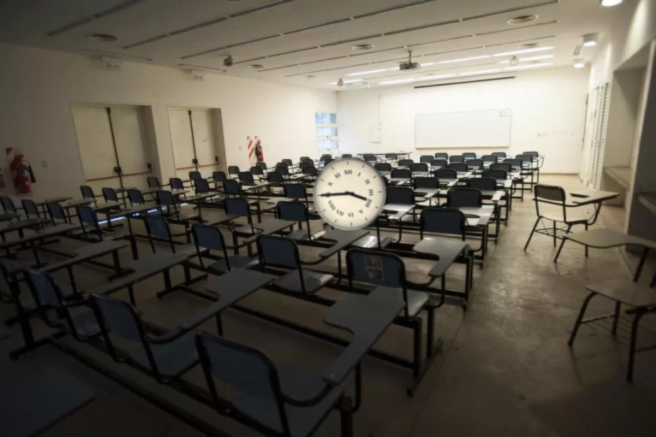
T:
3:45
